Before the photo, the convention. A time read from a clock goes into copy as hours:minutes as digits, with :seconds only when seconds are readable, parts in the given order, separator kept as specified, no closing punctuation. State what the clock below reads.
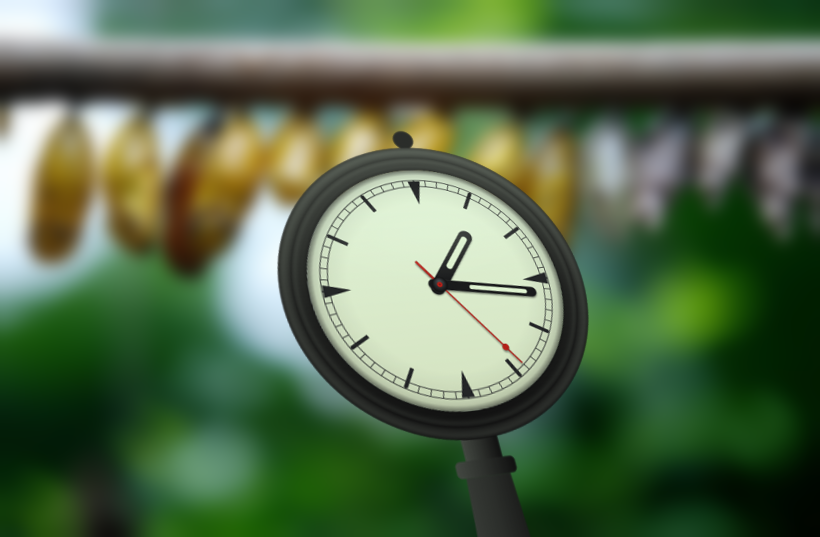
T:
1:16:24
